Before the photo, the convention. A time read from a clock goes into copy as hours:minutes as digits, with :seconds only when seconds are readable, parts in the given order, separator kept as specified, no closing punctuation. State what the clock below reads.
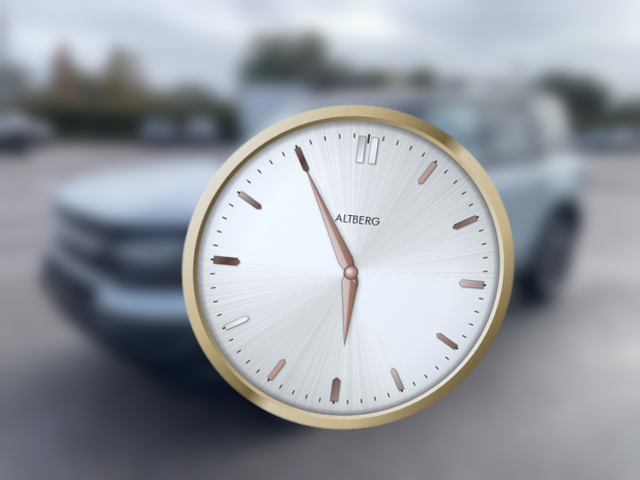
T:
5:55
